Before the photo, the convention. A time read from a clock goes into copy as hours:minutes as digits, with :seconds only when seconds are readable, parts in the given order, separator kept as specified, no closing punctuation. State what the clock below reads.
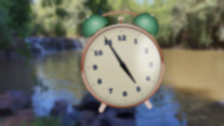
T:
4:55
